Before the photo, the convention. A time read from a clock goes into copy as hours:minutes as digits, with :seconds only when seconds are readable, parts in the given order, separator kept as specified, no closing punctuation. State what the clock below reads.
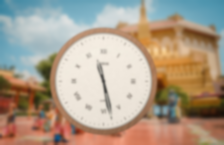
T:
11:28
